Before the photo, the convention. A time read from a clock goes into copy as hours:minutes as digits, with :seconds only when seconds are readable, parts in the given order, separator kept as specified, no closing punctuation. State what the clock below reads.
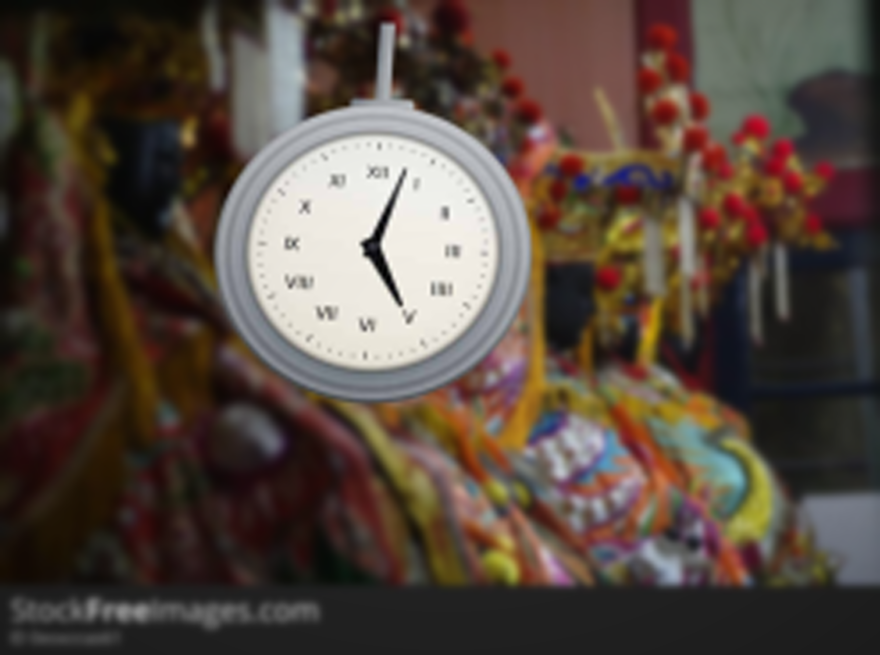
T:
5:03
